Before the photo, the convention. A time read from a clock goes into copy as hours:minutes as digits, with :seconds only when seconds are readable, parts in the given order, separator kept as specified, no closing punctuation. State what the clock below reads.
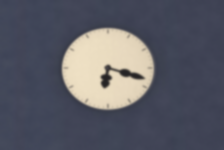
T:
6:18
